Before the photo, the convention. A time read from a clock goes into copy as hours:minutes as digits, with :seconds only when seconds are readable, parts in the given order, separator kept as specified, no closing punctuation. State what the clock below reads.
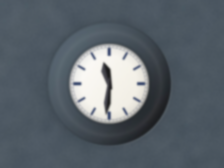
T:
11:31
